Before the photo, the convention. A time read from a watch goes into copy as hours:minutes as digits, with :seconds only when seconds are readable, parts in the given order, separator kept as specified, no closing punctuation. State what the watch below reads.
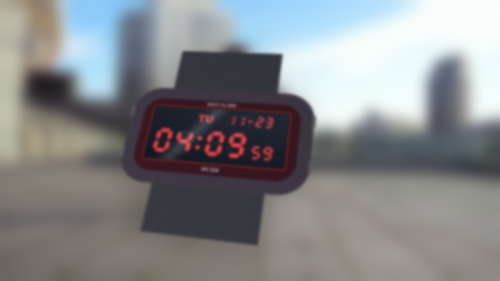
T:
4:09
